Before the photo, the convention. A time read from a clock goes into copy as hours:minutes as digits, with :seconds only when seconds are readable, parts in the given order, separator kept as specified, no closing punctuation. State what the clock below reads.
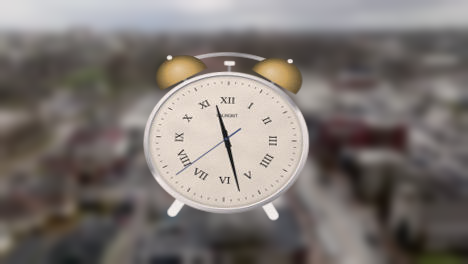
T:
11:27:38
